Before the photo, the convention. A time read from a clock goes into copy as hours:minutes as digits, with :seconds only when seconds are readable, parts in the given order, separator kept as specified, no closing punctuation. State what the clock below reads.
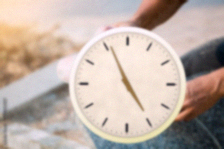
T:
4:56
